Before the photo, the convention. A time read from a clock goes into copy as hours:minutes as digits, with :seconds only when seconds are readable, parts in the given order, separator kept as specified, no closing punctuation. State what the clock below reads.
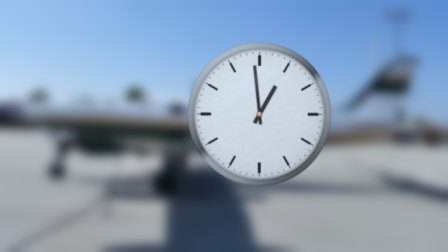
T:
12:59
